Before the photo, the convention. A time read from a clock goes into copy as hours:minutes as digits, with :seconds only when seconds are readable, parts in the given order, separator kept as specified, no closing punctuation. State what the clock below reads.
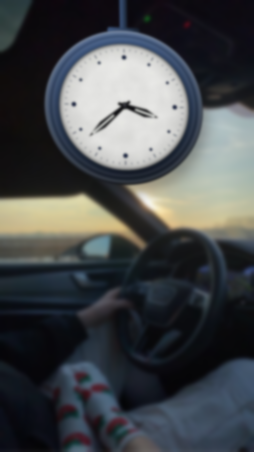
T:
3:38
